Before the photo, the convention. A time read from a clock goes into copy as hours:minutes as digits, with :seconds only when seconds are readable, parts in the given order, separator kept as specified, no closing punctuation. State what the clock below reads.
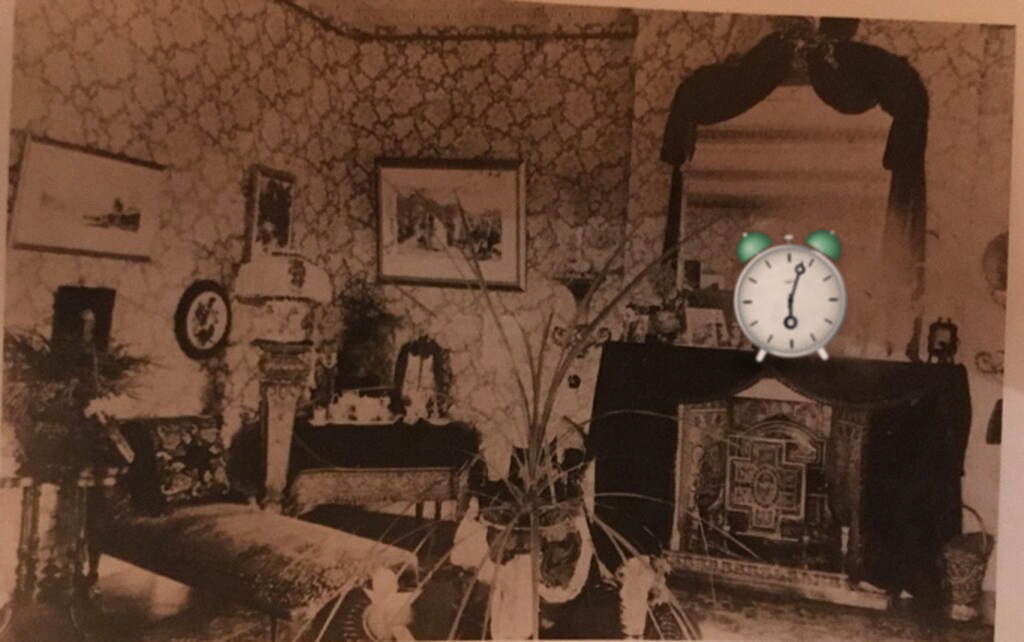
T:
6:03
